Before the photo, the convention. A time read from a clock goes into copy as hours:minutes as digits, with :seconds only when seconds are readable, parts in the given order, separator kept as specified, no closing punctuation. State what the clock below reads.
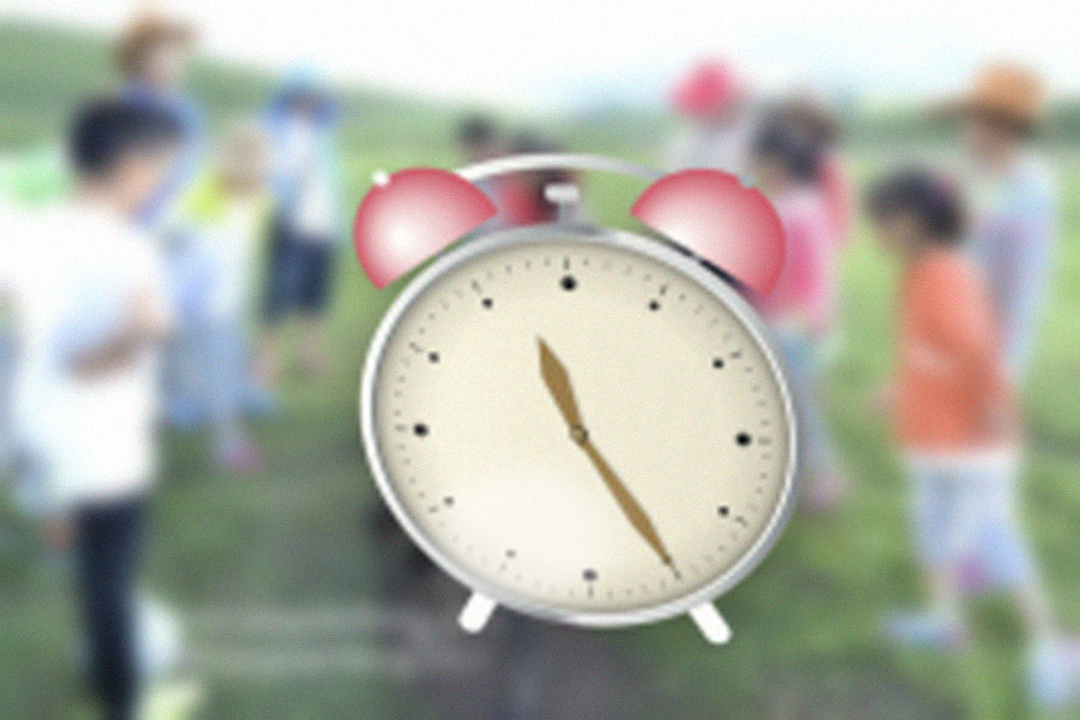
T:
11:25
